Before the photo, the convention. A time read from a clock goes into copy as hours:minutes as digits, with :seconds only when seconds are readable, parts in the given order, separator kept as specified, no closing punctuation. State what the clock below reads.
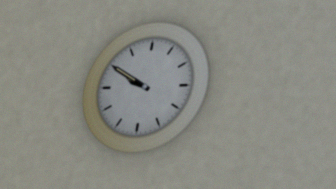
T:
9:50
